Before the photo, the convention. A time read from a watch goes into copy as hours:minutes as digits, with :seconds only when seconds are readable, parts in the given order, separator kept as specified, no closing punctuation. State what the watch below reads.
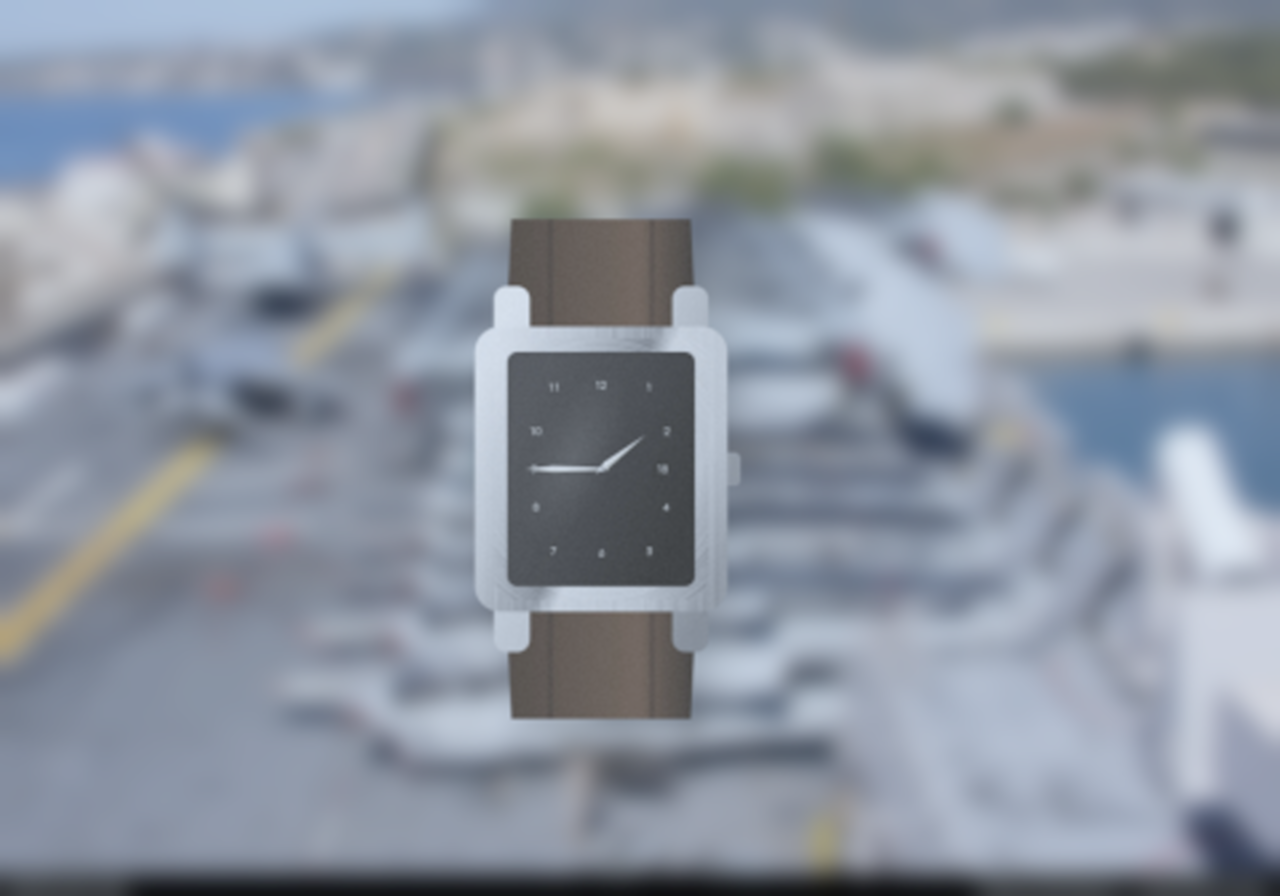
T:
1:45
